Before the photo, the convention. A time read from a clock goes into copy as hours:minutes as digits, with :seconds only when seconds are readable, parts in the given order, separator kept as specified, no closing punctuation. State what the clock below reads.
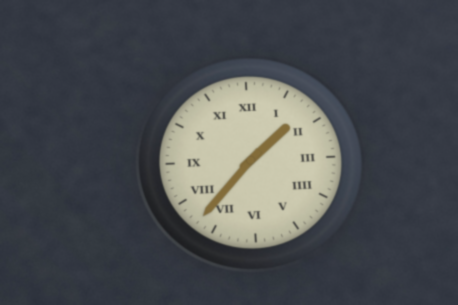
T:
1:37
